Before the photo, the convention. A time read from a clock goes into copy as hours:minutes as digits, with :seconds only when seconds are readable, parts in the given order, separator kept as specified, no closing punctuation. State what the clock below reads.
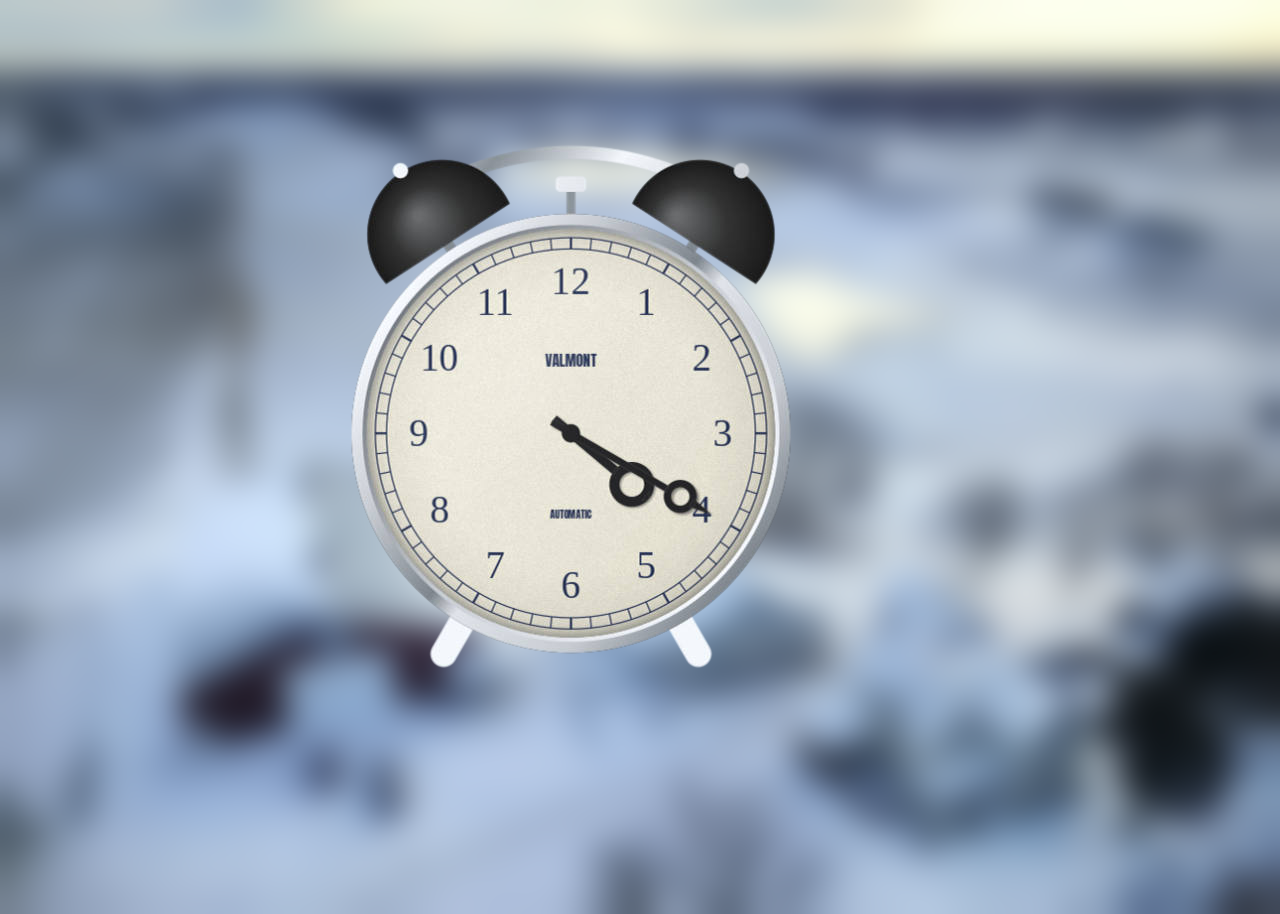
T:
4:20
